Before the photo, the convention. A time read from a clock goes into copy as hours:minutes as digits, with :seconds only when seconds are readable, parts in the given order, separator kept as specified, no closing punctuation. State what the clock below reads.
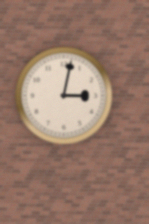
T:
3:02
